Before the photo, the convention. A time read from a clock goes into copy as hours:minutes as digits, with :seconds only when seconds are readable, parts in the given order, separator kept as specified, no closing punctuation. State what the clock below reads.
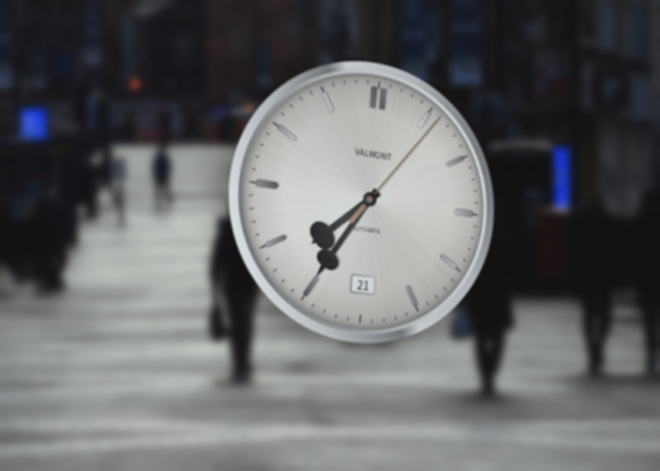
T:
7:35:06
